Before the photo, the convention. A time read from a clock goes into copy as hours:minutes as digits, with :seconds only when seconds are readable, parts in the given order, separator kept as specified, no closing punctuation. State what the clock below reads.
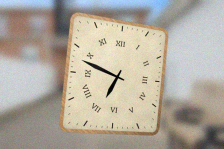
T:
6:48
